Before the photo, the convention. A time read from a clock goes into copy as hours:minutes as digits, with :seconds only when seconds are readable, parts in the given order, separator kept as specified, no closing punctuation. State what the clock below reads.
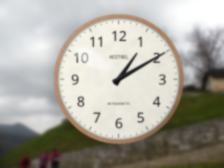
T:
1:10
